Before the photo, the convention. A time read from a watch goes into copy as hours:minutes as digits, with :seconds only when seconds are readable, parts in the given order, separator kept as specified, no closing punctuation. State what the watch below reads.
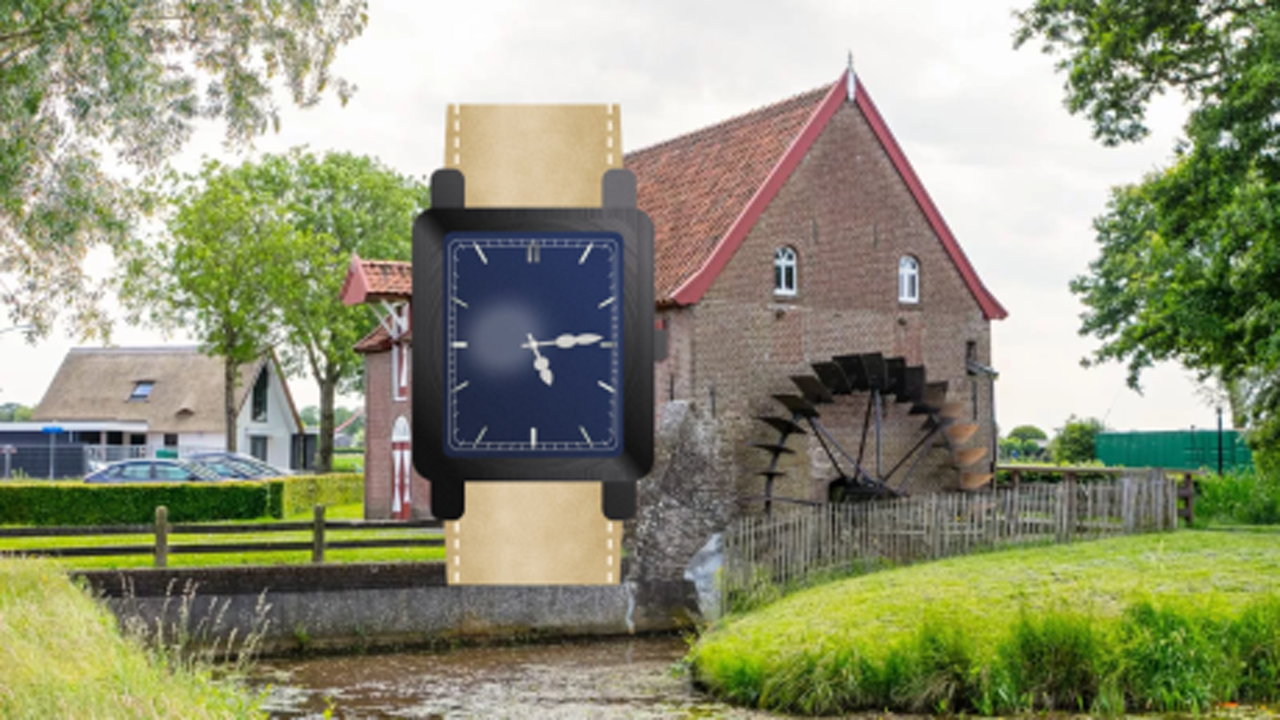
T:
5:14
